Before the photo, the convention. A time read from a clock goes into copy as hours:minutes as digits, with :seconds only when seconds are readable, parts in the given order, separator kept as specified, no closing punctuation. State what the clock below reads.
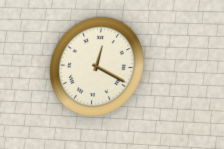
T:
12:19
